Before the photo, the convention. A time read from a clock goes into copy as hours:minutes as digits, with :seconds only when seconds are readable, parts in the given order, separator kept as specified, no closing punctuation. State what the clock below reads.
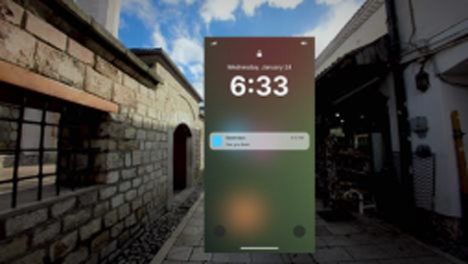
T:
6:33
